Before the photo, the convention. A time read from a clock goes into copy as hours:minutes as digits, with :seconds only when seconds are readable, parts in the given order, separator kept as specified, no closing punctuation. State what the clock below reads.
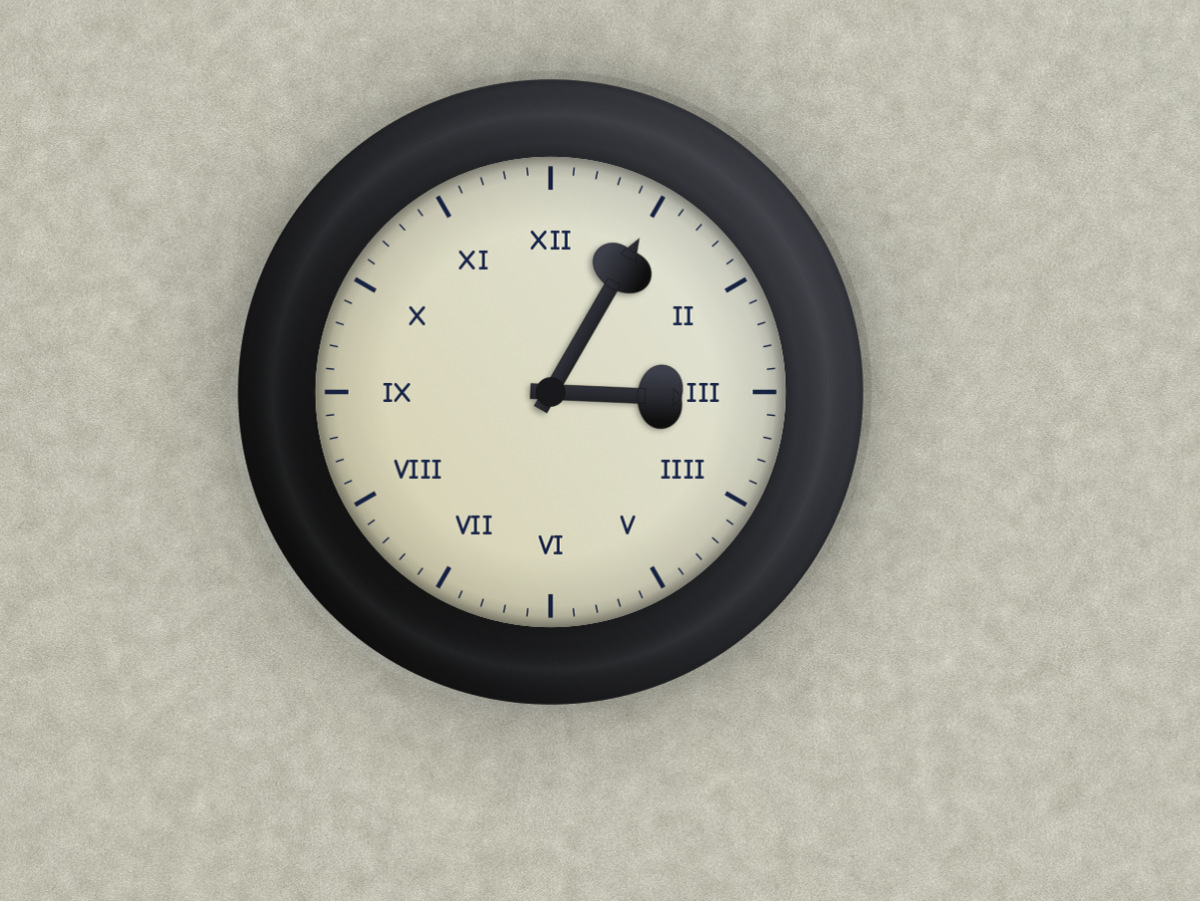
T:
3:05
